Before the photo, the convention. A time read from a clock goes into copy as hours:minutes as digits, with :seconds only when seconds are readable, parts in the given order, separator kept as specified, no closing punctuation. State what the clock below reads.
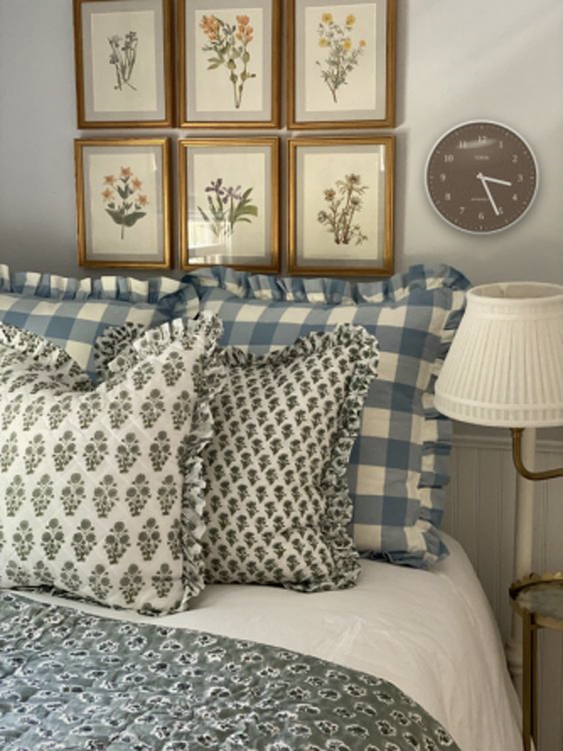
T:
3:26
